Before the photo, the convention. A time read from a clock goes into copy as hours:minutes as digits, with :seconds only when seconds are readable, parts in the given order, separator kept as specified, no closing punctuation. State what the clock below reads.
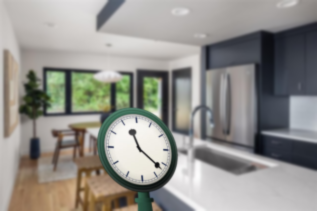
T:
11:22
